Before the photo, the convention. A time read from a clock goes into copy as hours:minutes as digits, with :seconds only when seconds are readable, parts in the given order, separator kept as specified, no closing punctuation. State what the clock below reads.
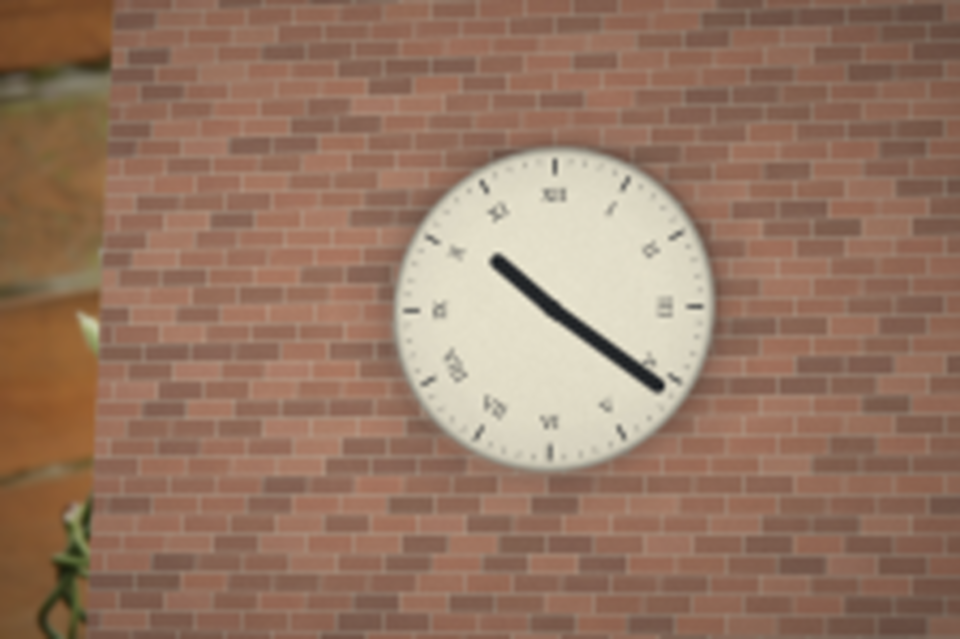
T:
10:21
